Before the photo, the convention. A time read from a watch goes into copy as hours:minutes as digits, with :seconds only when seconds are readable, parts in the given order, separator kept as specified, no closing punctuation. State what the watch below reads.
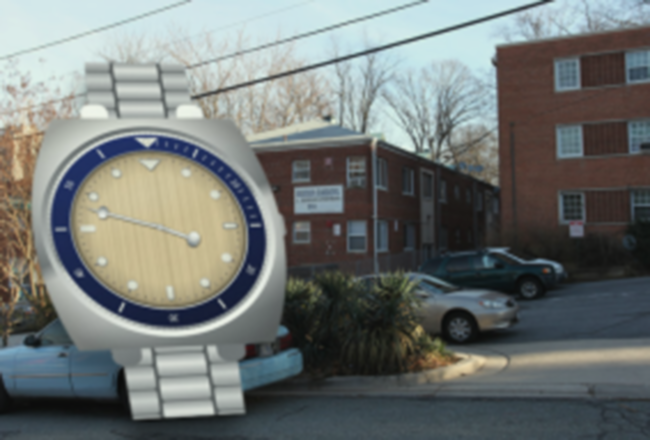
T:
3:48
